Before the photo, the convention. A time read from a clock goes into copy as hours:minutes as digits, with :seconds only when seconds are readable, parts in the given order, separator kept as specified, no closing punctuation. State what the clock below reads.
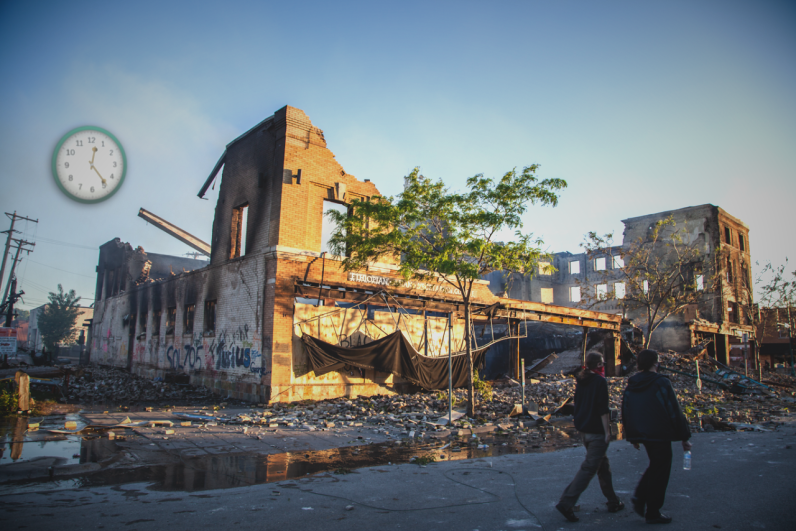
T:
12:24
